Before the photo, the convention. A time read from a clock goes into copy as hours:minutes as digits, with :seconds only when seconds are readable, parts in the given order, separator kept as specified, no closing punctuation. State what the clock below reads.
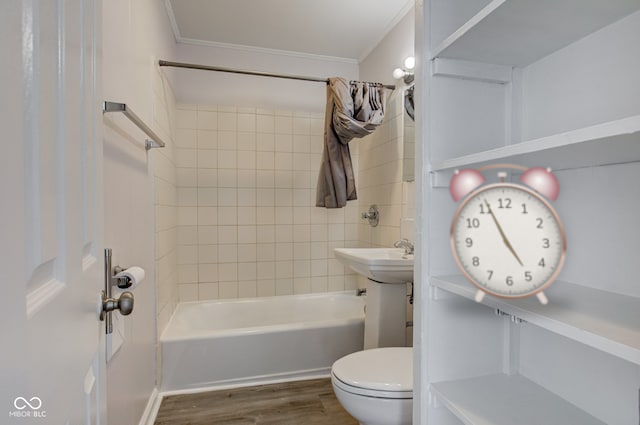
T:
4:56
